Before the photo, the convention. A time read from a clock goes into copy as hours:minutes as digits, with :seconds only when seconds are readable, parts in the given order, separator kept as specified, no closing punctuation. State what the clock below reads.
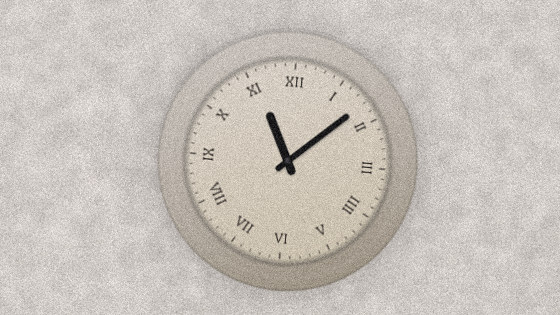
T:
11:08
